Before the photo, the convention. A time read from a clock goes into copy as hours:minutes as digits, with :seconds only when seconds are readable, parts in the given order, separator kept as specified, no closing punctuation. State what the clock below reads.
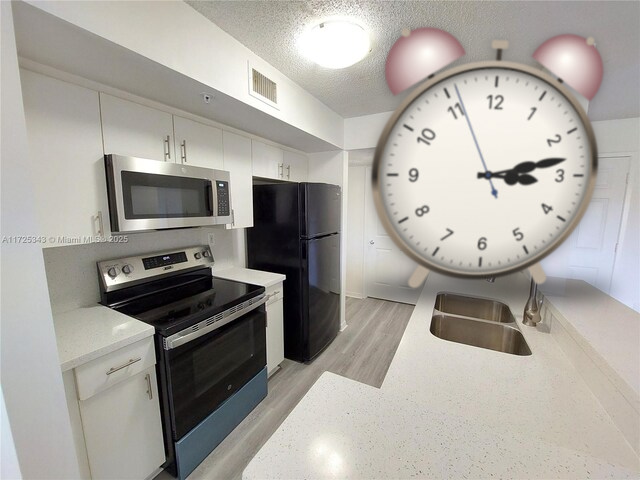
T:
3:12:56
